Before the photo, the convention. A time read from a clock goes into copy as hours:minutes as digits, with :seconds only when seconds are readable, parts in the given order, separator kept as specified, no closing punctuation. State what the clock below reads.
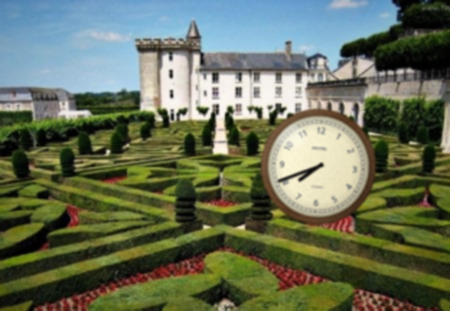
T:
7:41
